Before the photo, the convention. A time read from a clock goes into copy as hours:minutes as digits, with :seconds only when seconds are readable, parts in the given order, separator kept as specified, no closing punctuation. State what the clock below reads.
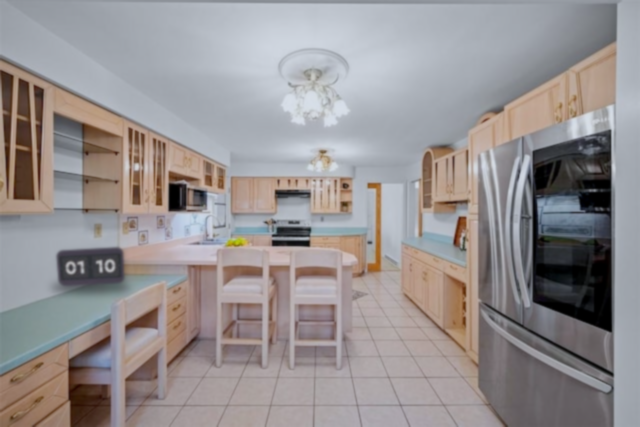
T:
1:10
